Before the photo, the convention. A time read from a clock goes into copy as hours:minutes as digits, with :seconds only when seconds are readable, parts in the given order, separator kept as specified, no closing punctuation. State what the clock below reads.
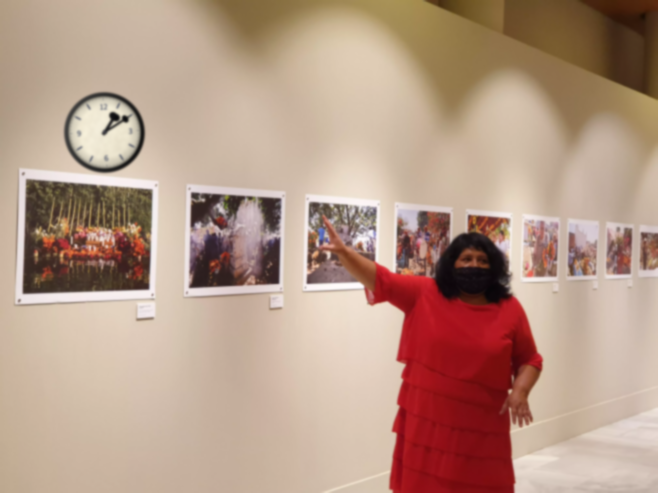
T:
1:10
